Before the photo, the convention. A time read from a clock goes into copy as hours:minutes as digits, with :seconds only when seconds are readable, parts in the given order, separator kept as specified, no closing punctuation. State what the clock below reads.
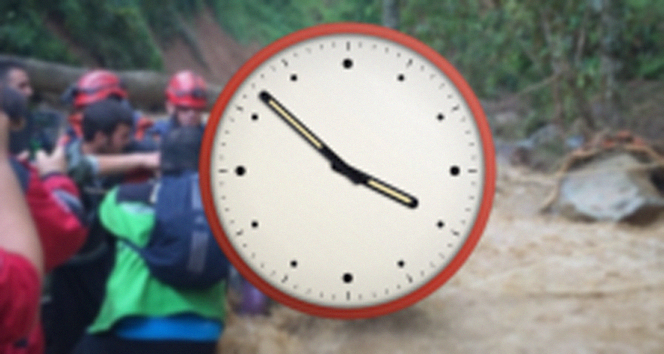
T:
3:52
